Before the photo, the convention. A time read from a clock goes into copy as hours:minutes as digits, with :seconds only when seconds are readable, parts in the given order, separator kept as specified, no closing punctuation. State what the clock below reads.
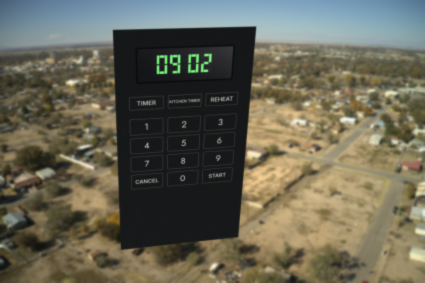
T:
9:02
